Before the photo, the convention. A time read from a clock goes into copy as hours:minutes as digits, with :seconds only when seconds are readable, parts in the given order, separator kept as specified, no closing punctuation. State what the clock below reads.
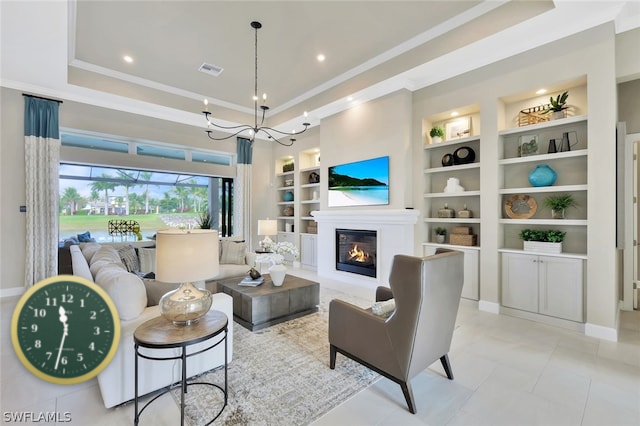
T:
11:32
